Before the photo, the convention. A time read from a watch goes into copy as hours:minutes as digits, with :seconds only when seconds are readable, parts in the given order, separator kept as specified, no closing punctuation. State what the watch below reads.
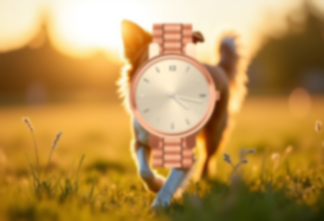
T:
4:17
